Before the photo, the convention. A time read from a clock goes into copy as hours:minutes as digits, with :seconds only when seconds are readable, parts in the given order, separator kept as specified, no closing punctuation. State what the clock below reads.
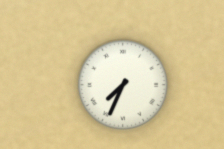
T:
7:34
